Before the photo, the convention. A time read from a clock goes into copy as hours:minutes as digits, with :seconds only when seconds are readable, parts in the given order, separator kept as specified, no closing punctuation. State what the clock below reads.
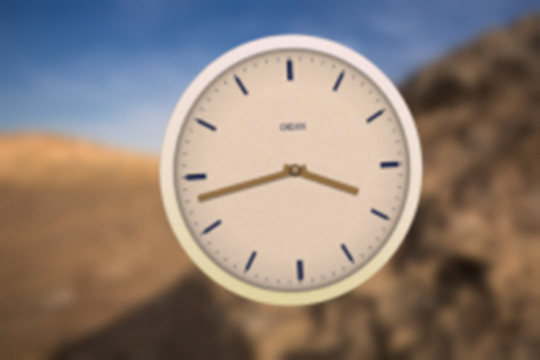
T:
3:43
